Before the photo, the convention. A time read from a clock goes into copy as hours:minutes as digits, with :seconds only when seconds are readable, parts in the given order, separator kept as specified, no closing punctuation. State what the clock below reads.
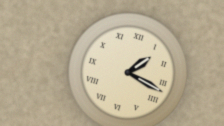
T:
1:17
